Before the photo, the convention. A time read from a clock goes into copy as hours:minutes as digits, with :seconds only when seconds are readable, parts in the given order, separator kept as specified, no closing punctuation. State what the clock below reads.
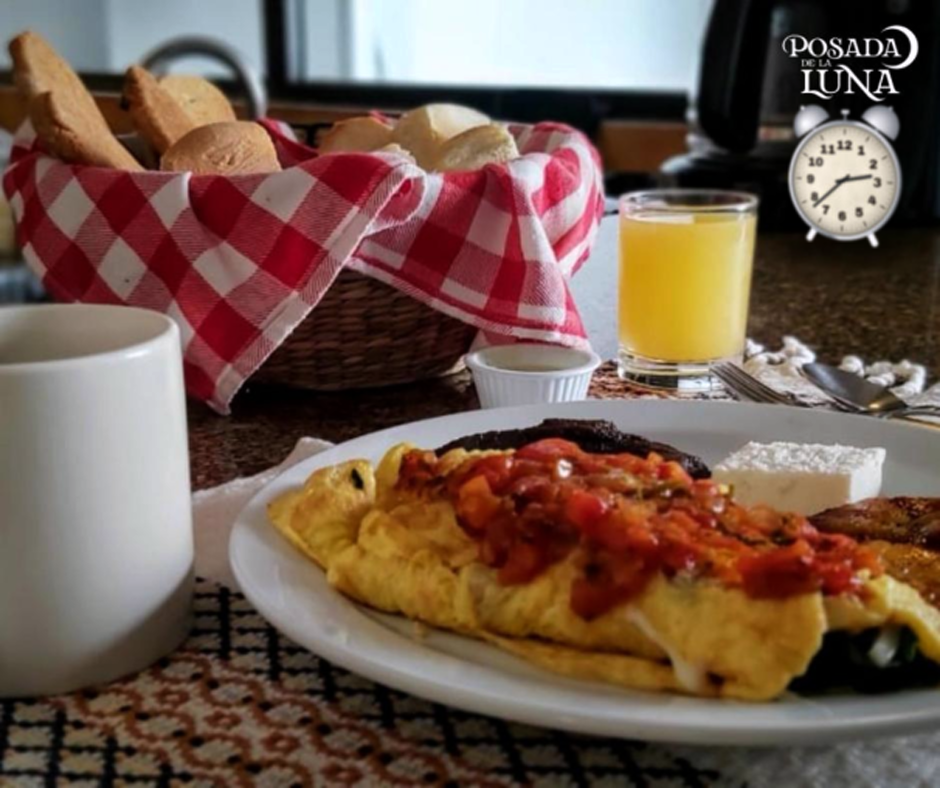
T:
2:38
